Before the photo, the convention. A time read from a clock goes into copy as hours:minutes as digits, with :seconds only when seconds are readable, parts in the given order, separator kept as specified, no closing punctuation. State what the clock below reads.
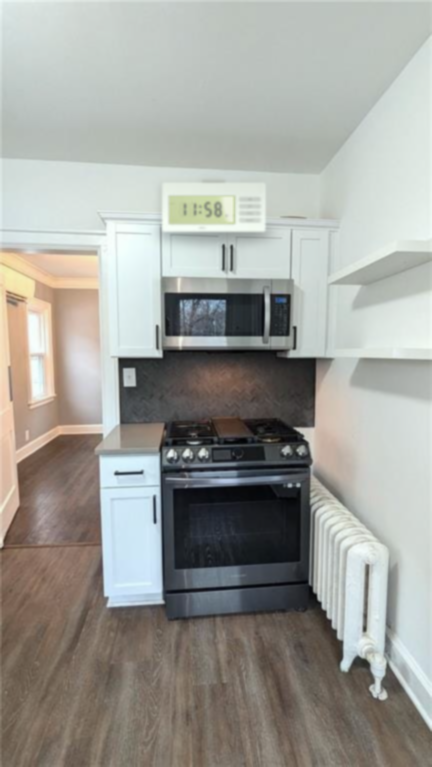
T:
11:58
